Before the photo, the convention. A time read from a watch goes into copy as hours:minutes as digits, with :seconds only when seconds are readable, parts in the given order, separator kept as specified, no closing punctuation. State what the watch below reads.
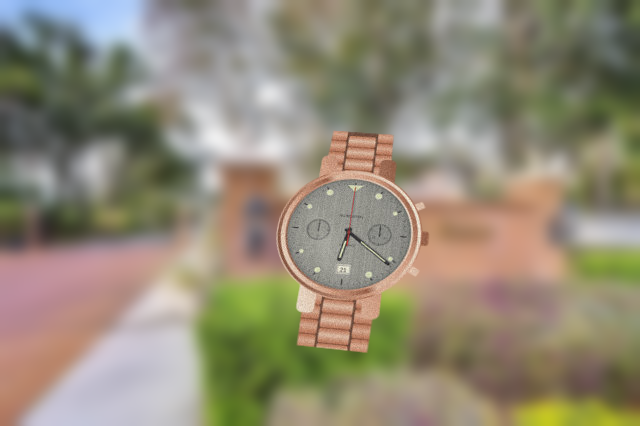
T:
6:21
